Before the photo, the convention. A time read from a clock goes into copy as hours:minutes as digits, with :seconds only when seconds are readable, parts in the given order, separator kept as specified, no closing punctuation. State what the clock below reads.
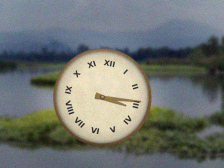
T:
3:14
